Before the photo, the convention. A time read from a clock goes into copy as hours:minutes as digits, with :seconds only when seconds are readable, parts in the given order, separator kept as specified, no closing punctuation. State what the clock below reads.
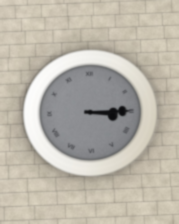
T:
3:15
